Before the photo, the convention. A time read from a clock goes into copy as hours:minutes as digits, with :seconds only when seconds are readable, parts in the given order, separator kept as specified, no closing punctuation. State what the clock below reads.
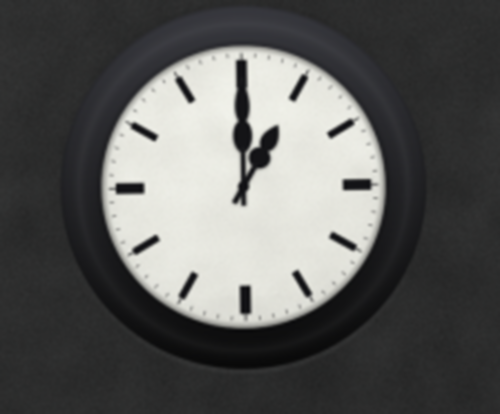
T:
1:00
